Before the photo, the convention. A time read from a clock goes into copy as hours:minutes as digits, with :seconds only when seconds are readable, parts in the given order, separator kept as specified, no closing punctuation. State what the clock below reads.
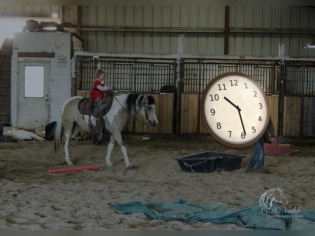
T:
10:29
